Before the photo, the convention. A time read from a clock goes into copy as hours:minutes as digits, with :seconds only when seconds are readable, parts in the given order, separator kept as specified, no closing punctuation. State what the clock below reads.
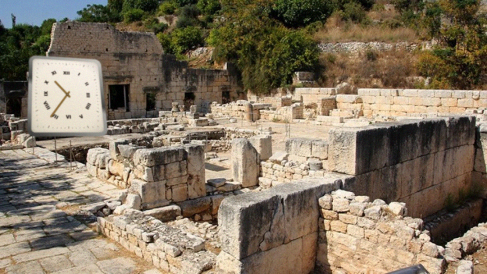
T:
10:36
